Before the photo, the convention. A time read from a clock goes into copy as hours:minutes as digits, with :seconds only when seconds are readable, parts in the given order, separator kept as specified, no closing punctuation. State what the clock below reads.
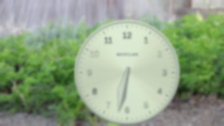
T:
6:32
